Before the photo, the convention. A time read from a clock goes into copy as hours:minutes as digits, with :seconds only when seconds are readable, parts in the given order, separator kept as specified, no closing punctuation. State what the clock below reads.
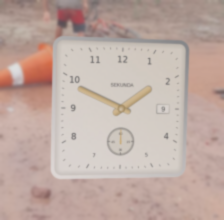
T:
1:49
